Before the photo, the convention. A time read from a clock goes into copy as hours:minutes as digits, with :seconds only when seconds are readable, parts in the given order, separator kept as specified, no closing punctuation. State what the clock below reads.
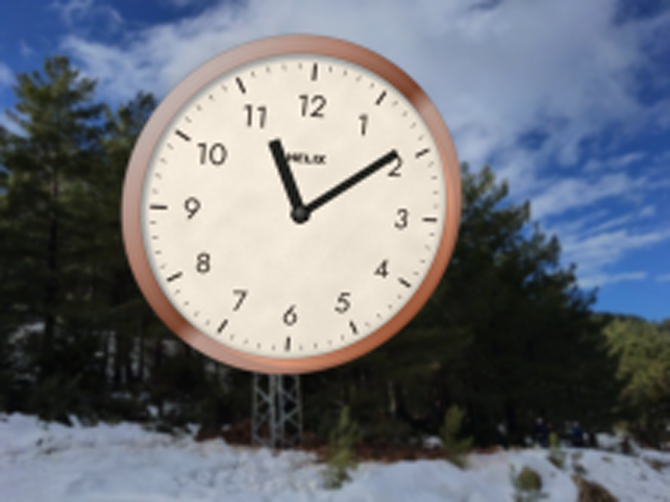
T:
11:09
